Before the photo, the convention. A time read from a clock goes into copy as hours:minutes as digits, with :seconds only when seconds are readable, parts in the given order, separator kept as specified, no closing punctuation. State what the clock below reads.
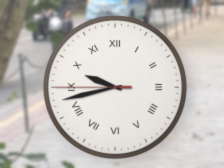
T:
9:42:45
